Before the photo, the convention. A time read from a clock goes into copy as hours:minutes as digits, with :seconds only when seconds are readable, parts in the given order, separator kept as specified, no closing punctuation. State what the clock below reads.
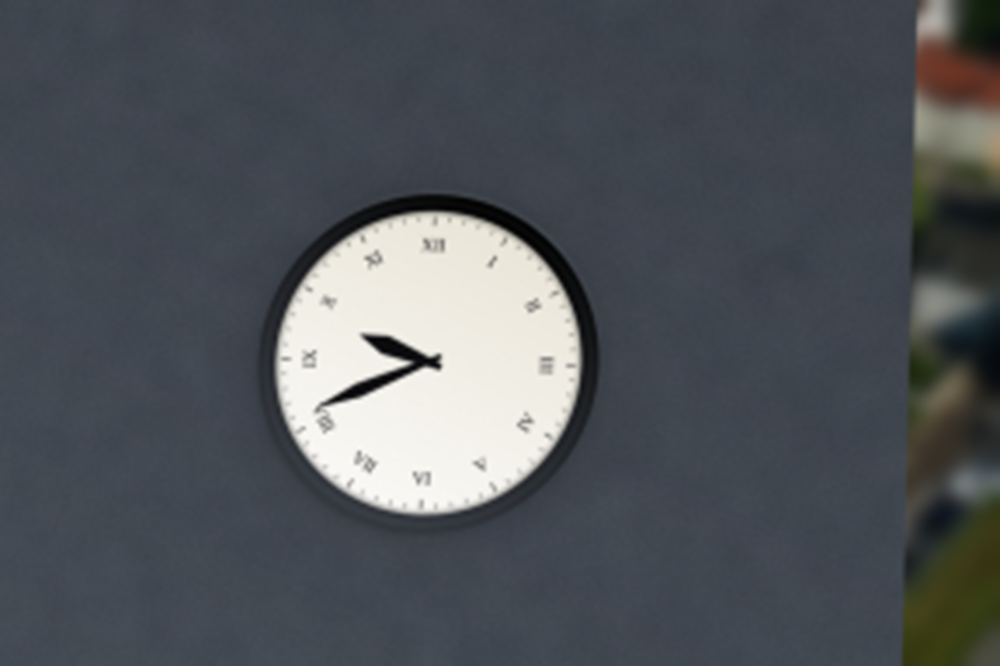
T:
9:41
